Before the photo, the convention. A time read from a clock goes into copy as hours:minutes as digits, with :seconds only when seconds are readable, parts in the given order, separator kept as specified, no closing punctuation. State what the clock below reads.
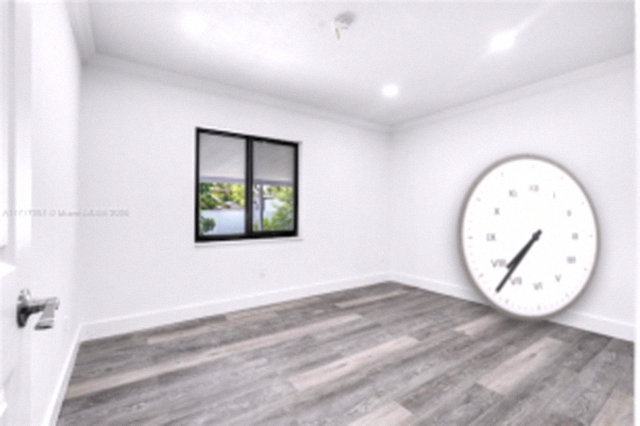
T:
7:37
